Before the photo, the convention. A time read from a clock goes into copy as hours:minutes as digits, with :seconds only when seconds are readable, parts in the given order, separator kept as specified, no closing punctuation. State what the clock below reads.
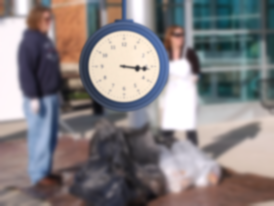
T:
3:16
